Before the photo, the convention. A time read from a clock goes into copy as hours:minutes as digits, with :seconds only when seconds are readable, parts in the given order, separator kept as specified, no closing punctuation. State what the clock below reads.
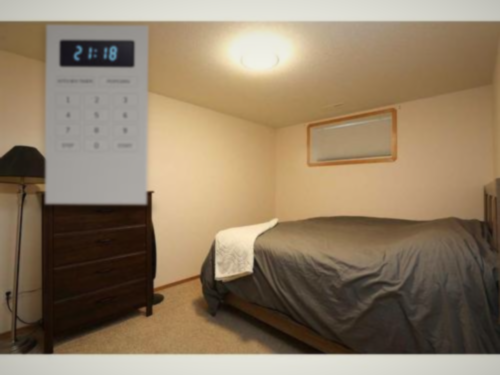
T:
21:18
